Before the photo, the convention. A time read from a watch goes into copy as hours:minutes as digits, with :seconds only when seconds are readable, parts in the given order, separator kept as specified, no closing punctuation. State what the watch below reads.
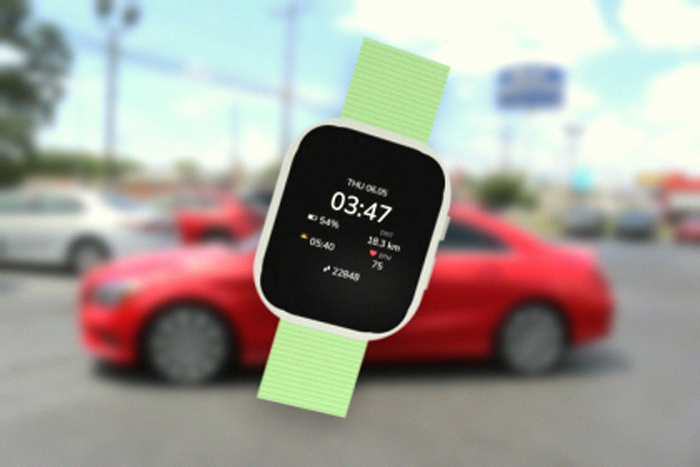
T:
3:47
